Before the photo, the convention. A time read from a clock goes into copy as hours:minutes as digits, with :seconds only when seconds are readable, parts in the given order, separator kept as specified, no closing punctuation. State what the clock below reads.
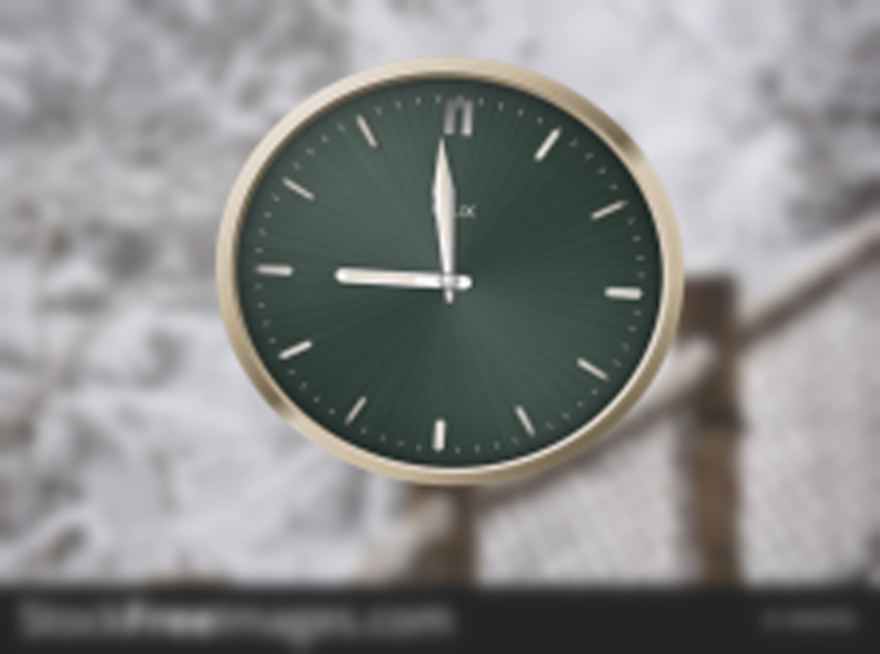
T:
8:59
